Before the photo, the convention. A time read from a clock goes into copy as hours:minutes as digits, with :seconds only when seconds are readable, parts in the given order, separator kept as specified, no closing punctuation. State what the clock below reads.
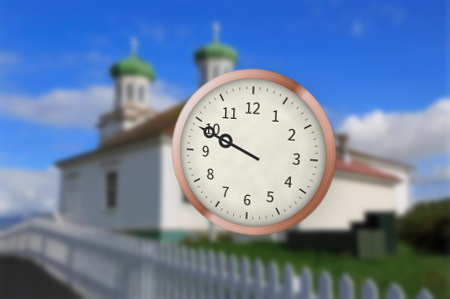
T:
9:49
